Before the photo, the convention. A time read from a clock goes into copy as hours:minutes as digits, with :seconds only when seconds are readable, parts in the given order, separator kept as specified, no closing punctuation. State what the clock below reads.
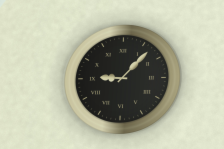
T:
9:07
